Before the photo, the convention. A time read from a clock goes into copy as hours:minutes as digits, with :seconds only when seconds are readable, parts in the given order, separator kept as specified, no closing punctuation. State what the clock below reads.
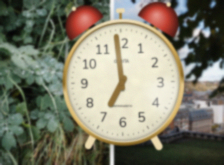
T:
6:59
